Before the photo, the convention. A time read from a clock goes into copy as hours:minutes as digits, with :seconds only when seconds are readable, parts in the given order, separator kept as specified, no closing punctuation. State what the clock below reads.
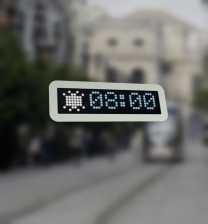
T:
8:00
